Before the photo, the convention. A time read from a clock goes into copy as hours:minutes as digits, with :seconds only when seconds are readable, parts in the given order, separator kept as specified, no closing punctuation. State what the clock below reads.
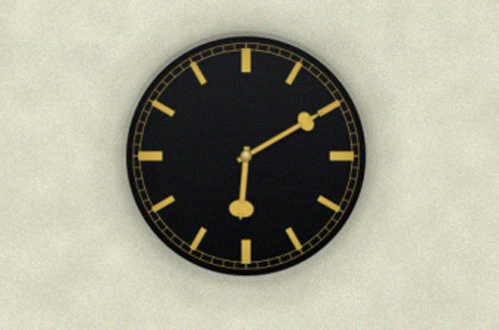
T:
6:10
